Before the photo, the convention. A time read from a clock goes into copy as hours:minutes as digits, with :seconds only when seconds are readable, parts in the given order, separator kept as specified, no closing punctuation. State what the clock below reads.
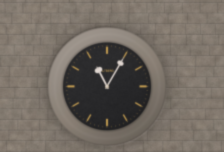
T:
11:05
